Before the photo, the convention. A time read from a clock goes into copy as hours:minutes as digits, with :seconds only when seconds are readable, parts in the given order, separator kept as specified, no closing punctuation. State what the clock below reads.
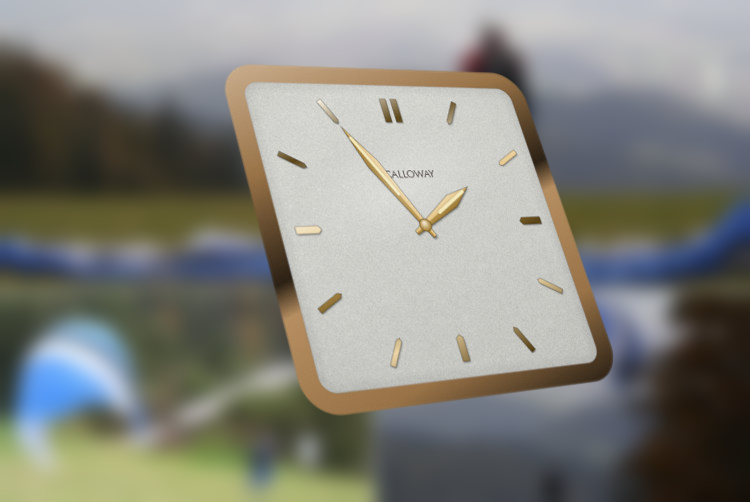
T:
1:55
